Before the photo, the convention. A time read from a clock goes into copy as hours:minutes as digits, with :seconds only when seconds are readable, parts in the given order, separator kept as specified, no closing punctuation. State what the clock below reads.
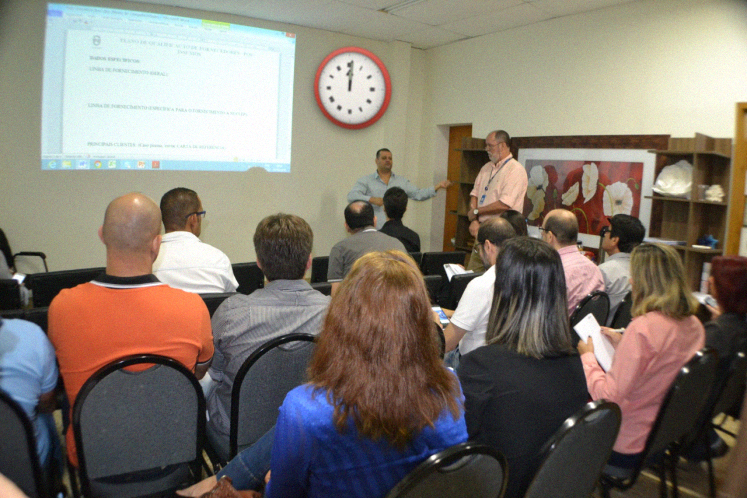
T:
12:01
